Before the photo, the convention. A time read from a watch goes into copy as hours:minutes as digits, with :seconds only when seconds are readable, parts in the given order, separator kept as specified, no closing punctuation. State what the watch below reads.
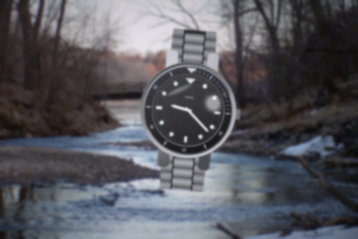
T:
9:22
